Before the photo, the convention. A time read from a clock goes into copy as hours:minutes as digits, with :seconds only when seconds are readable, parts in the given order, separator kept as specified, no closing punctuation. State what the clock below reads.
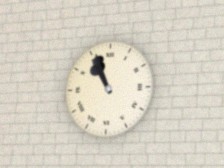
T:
10:56
